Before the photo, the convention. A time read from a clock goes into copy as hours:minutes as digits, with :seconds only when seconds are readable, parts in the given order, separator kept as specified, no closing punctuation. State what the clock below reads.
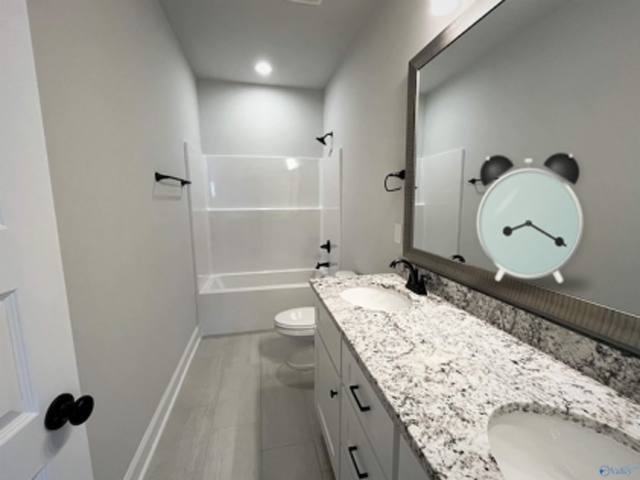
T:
8:20
